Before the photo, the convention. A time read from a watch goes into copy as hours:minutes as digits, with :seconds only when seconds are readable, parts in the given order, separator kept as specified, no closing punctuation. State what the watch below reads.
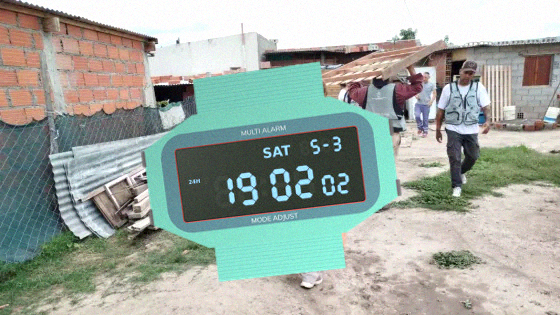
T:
19:02:02
